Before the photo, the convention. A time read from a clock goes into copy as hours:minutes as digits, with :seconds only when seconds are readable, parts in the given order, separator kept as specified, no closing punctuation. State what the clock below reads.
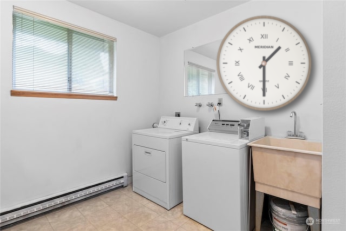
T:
1:30
